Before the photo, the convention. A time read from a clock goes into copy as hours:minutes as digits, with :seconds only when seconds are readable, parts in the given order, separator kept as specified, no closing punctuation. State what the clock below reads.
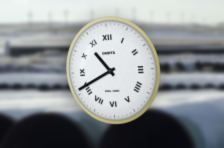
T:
10:41
